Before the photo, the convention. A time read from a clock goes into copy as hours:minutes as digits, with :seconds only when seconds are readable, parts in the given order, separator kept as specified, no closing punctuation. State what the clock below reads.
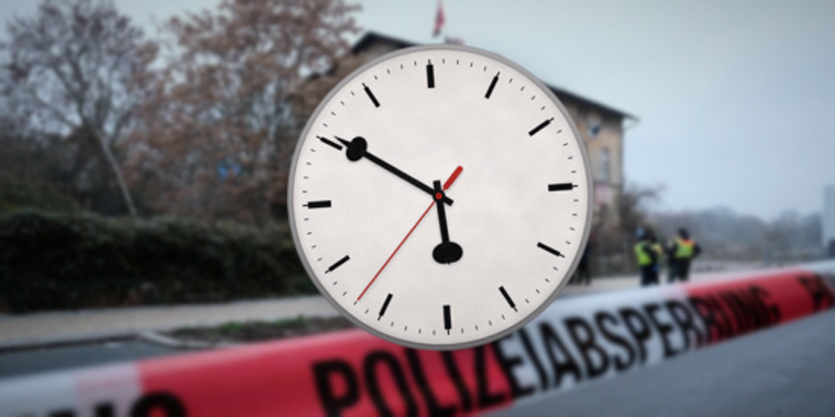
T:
5:50:37
